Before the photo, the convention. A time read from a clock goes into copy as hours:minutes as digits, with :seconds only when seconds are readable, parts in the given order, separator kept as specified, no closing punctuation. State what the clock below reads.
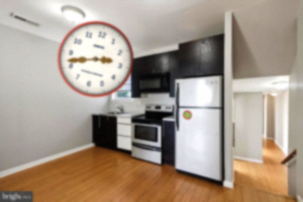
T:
2:42
